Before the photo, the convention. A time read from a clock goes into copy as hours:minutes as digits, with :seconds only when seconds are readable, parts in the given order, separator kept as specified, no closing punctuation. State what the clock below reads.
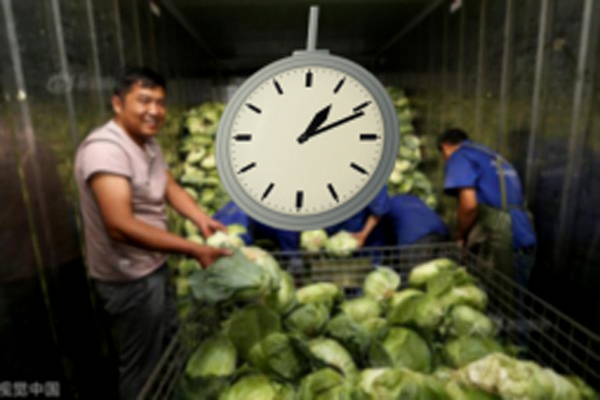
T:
1:11
